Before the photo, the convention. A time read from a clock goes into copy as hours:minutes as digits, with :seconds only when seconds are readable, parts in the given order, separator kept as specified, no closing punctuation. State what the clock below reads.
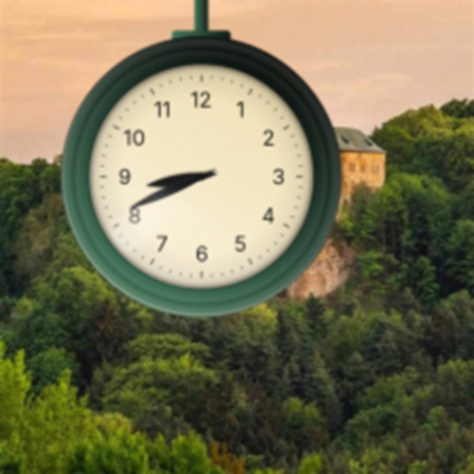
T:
8:41
